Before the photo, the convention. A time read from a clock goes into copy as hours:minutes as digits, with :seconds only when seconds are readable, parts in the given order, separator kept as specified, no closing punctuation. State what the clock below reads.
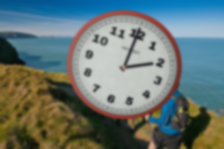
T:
2:00
